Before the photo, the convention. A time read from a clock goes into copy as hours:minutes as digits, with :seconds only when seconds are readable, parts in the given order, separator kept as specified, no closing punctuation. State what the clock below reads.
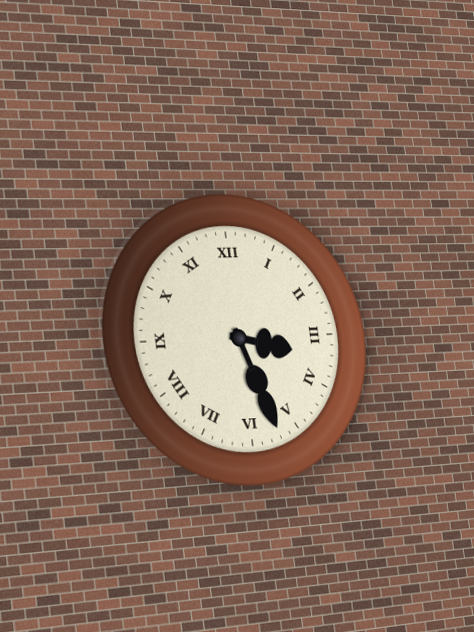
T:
3:27
